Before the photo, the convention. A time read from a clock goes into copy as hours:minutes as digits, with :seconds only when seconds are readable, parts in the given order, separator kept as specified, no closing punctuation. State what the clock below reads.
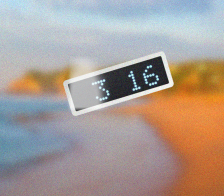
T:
3:16
